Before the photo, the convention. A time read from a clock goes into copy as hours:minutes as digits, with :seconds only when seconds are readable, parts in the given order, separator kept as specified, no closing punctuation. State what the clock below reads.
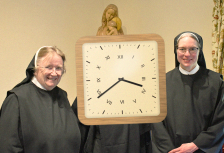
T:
3:39
